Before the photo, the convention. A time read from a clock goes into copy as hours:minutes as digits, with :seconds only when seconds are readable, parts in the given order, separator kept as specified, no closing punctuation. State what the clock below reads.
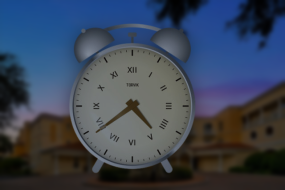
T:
4:39
